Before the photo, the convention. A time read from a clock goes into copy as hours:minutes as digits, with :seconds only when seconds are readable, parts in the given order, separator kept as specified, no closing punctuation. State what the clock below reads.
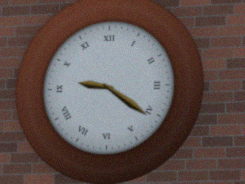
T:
9:21
